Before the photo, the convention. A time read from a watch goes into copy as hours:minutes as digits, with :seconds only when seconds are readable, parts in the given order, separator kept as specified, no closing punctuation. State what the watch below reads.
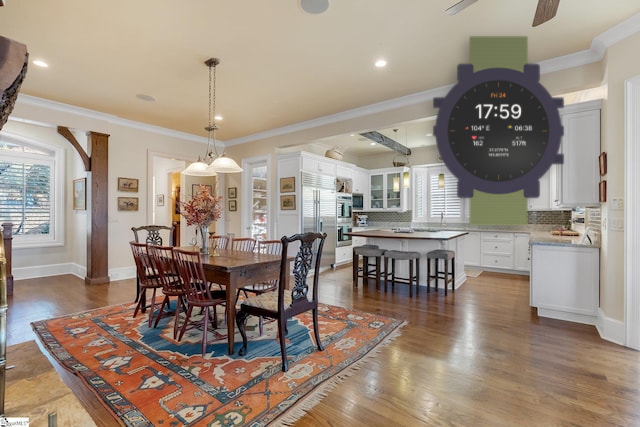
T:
17:59
